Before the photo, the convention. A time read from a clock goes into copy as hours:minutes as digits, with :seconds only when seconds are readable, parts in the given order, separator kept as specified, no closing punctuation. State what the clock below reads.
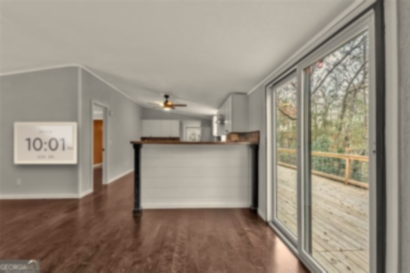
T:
10:01
